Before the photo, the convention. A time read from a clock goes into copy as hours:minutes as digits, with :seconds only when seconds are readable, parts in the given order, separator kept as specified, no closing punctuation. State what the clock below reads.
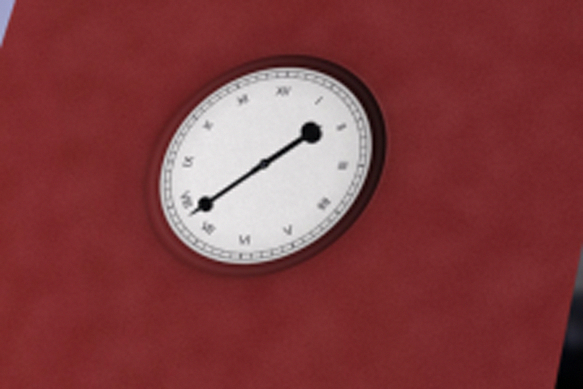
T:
1:38
